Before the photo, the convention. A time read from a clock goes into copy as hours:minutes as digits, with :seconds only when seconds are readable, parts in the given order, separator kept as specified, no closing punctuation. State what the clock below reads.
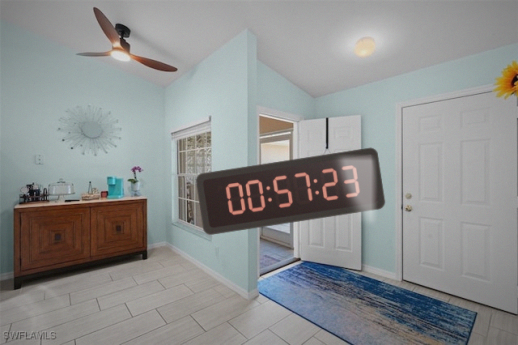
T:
0:57:23
